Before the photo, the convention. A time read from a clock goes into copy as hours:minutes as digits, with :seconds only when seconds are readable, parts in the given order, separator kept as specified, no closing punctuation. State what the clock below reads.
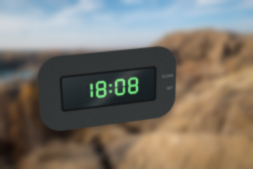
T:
18:08
